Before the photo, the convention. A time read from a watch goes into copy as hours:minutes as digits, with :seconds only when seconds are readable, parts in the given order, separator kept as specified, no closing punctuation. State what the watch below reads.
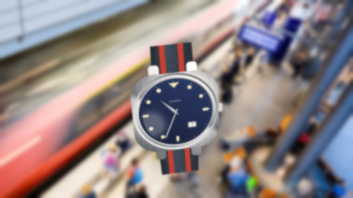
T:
10:34
